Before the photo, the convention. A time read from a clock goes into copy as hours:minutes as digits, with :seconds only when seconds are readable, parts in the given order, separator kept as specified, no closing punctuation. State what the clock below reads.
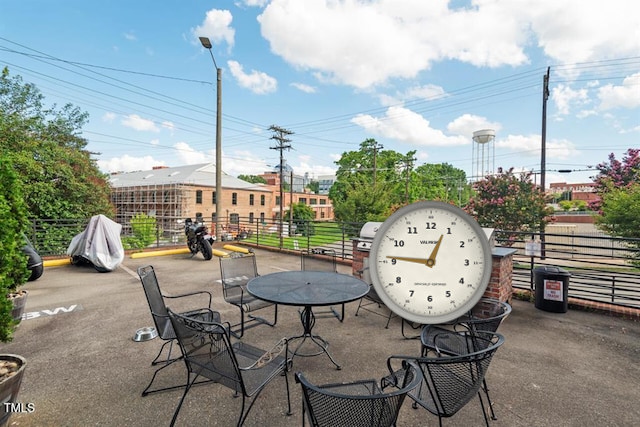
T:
12:46
